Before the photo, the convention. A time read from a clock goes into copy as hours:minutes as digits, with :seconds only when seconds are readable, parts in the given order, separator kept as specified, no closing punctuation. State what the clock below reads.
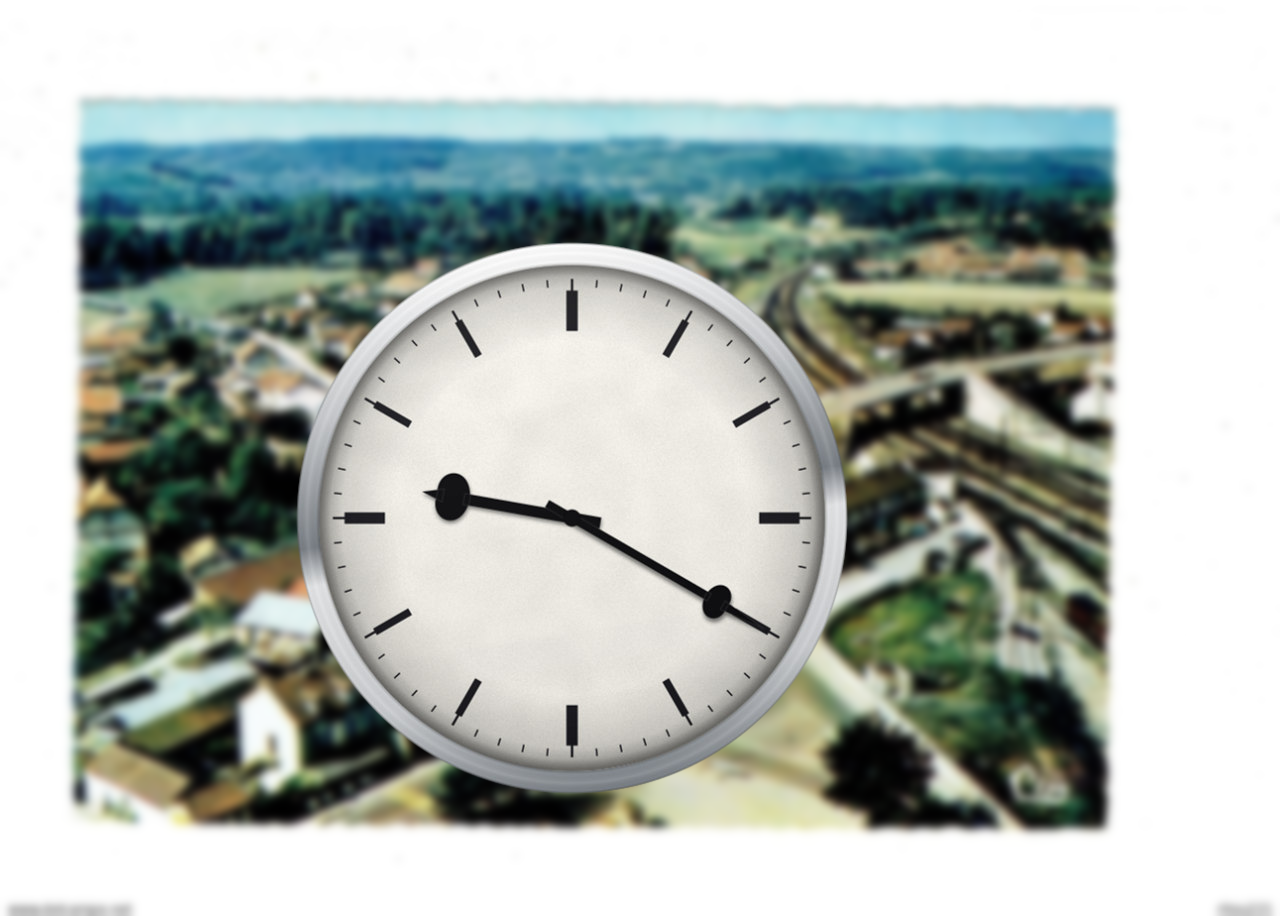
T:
9:20
